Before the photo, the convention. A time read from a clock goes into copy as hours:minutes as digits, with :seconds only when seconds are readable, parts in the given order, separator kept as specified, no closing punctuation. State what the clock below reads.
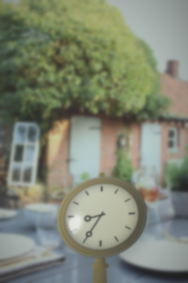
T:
8:35
